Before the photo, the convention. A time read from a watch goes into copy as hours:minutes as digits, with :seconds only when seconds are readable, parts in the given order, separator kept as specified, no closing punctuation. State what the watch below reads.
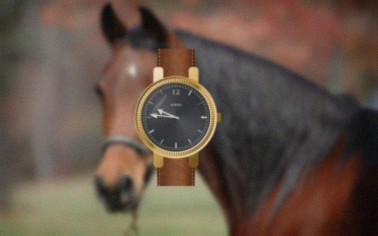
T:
9:46
